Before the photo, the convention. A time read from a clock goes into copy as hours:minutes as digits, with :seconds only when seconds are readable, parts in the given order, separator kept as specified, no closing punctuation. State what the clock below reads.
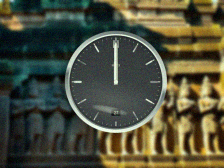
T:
12:00
